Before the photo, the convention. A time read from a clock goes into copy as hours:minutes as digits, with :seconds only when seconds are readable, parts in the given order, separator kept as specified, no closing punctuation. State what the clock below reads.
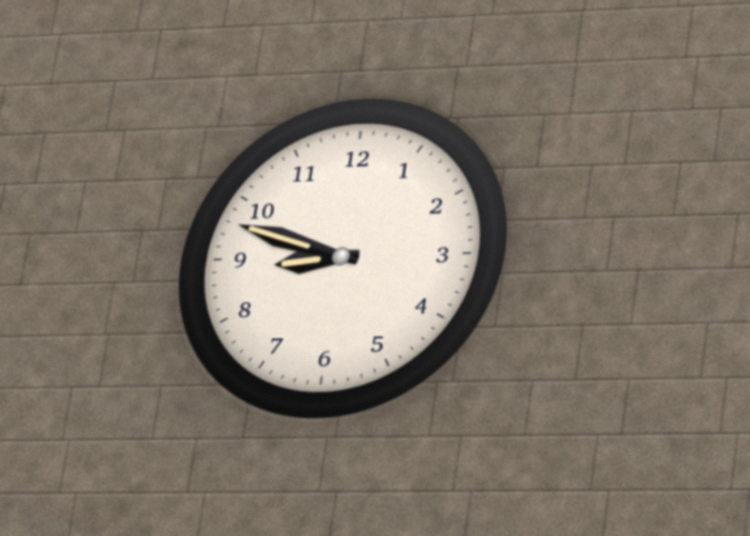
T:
8:48
